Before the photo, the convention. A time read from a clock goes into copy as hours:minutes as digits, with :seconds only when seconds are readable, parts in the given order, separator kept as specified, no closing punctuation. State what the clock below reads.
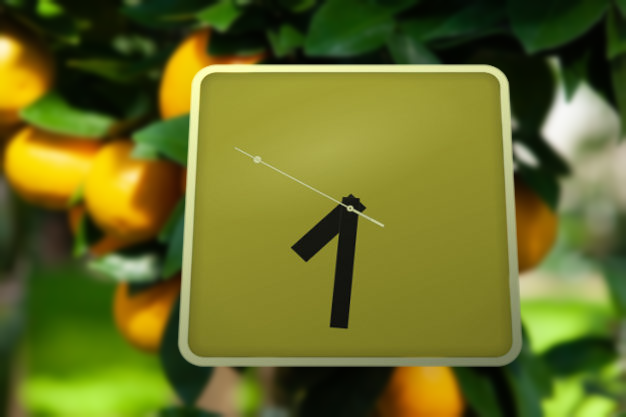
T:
7:30:50
